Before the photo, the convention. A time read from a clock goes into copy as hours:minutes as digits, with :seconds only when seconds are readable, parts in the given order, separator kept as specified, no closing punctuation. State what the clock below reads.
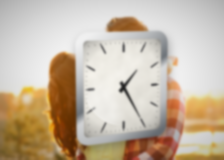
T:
1:25
